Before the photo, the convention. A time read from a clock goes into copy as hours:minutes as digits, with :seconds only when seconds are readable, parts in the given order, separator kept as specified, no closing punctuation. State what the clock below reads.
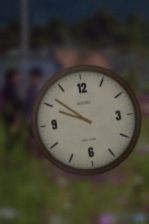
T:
9:52
